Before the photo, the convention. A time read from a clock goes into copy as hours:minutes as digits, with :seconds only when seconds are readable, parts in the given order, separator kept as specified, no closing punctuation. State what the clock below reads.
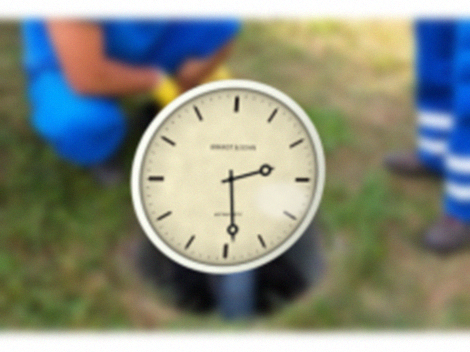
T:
2:29
